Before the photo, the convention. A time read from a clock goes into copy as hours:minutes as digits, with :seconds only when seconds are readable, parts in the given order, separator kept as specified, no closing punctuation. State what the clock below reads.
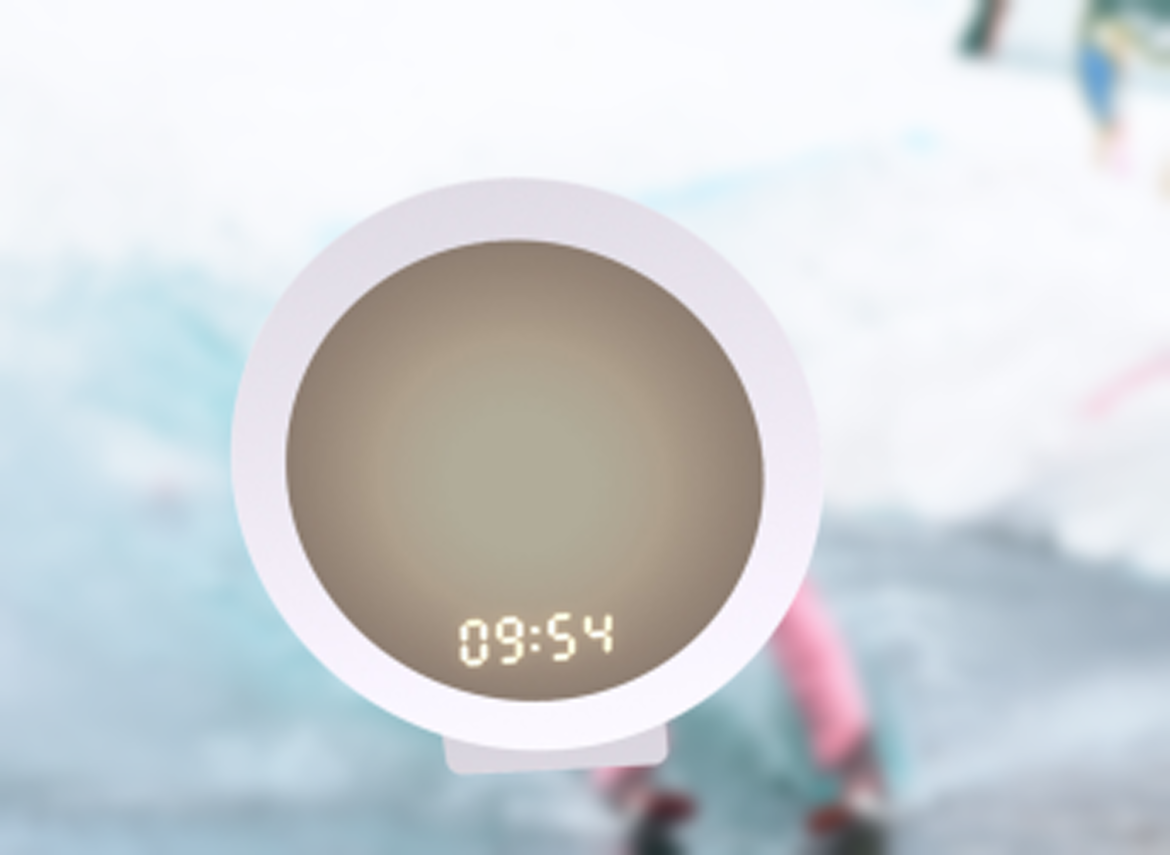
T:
9:54
